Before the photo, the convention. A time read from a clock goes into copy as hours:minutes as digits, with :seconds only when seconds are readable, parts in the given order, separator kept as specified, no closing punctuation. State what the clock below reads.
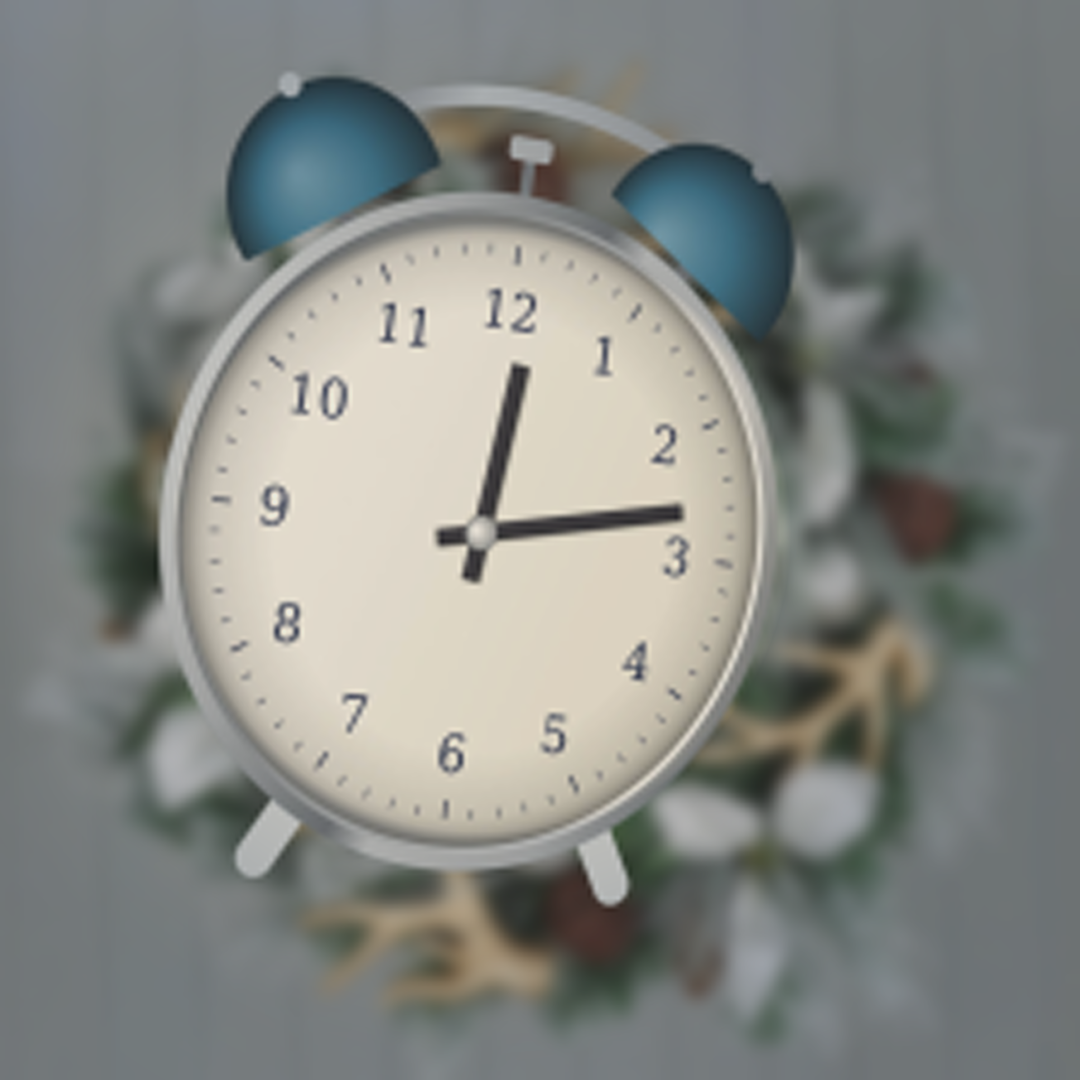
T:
12:13
